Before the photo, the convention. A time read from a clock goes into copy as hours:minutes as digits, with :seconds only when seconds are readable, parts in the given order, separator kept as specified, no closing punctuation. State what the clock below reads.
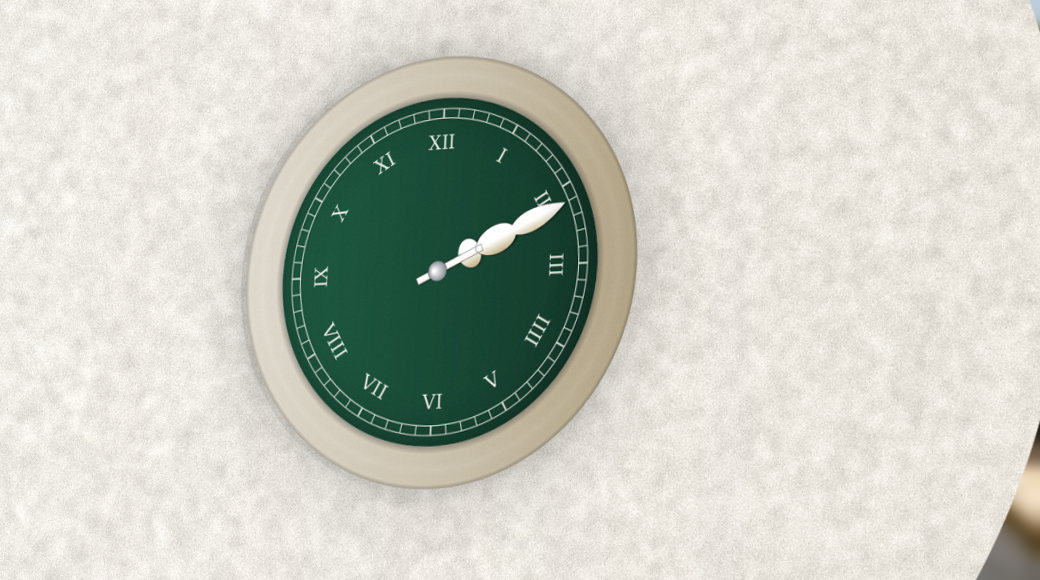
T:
2:11
